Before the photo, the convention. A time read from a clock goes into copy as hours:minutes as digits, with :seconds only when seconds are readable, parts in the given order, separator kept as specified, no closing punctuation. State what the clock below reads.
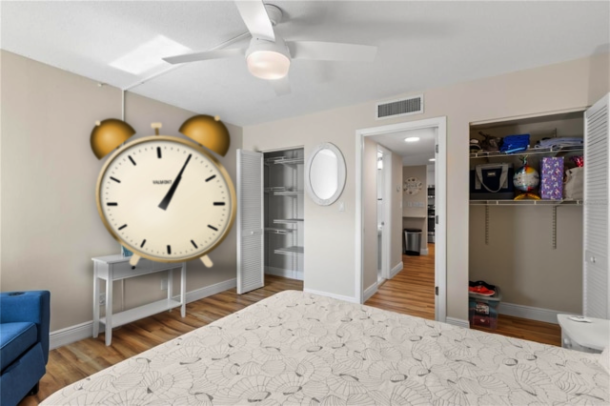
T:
1:05
